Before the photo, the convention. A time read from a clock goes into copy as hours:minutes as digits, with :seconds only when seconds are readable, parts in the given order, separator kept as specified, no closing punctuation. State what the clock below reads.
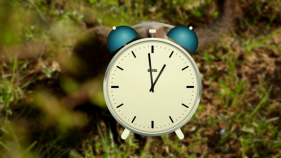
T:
12:59
